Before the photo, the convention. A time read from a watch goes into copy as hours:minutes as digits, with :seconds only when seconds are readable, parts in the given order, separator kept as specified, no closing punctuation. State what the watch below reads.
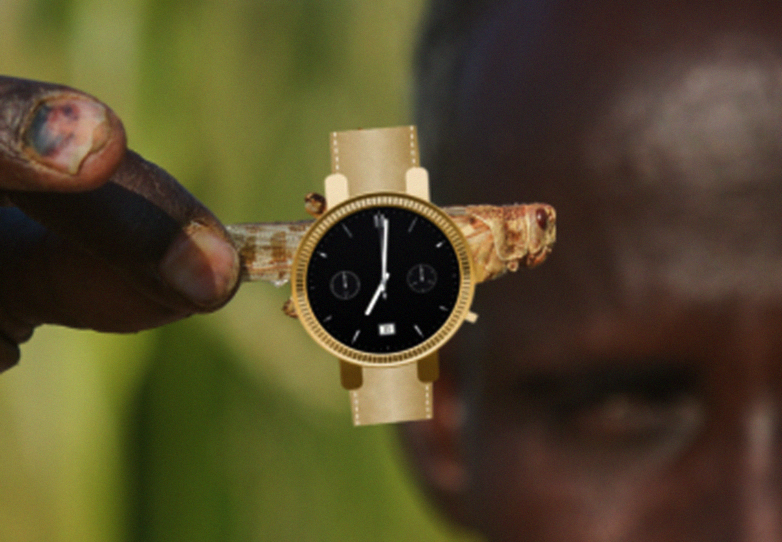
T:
7:01
